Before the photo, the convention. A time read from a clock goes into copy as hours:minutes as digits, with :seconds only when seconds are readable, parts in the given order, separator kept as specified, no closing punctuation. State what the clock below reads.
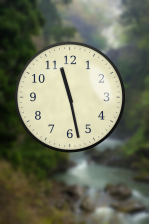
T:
11:28
